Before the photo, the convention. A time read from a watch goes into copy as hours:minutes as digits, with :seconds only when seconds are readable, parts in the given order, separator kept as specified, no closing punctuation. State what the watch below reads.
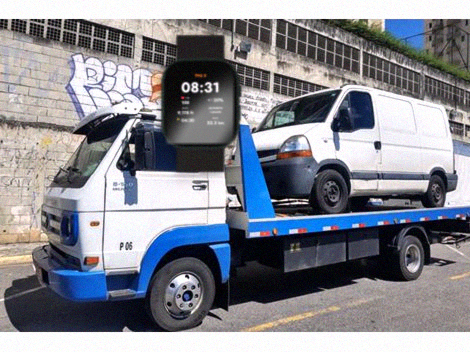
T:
8:31
